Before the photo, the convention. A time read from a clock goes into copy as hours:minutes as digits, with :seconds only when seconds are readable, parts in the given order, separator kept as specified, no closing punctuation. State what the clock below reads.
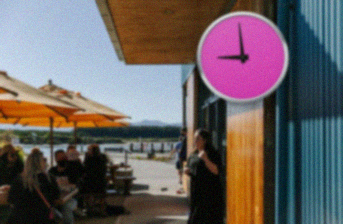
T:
8:59
